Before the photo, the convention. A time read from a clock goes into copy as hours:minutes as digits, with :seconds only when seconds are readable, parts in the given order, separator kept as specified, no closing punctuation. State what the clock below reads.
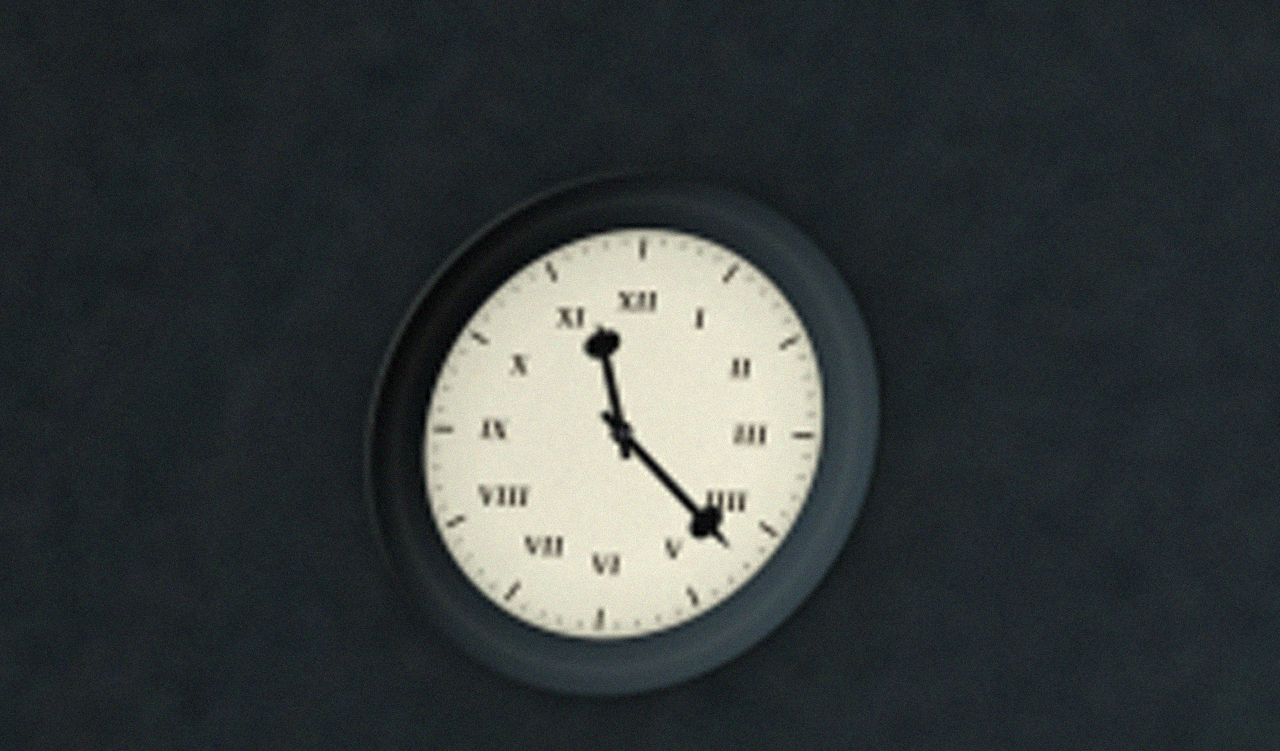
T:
11:22
